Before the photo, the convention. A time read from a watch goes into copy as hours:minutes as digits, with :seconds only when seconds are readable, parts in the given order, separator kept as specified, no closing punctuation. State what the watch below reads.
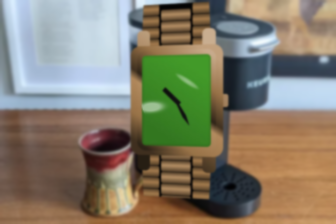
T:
10:25
